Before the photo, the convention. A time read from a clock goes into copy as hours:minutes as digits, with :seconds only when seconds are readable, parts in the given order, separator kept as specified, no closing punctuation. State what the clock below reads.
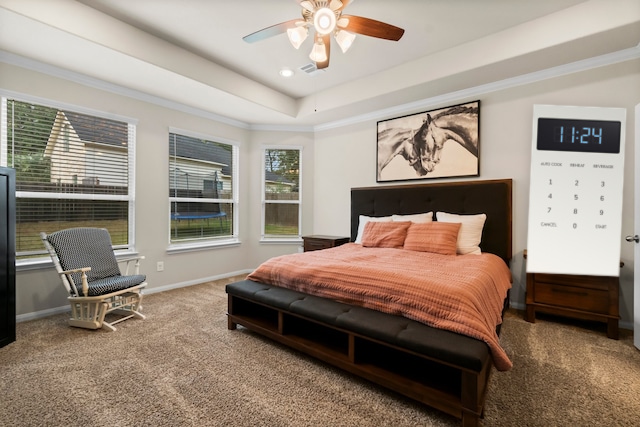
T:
11:24
